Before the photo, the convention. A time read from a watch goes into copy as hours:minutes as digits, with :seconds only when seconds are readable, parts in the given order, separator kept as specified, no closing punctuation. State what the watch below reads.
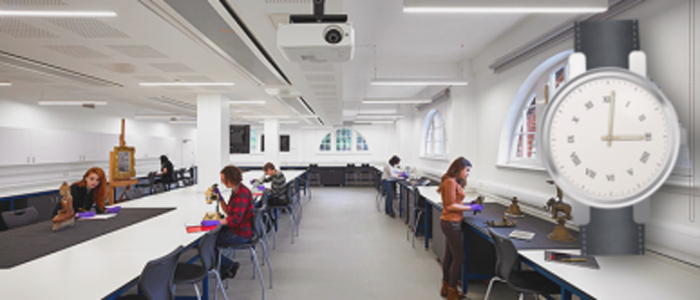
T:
3:01
